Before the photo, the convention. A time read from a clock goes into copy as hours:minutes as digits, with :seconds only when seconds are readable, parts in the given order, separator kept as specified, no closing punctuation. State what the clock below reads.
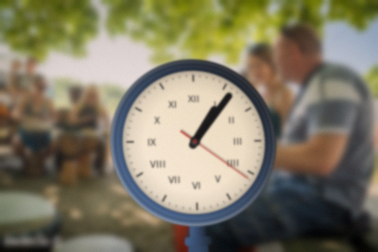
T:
1:06:21
